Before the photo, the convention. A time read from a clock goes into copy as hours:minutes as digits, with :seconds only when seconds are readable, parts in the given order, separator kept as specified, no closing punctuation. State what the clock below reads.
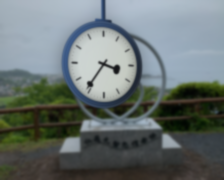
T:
3:36
